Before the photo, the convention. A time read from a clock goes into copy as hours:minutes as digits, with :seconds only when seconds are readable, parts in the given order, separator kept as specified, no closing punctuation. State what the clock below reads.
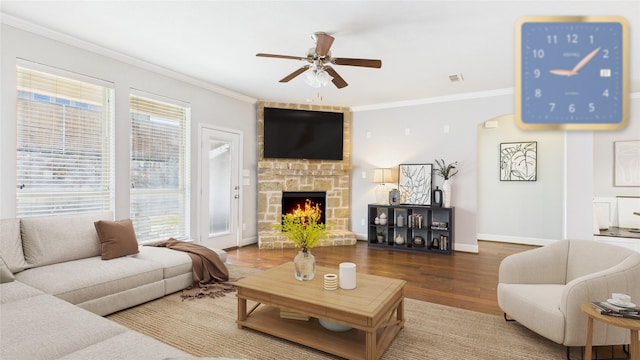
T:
9:08
